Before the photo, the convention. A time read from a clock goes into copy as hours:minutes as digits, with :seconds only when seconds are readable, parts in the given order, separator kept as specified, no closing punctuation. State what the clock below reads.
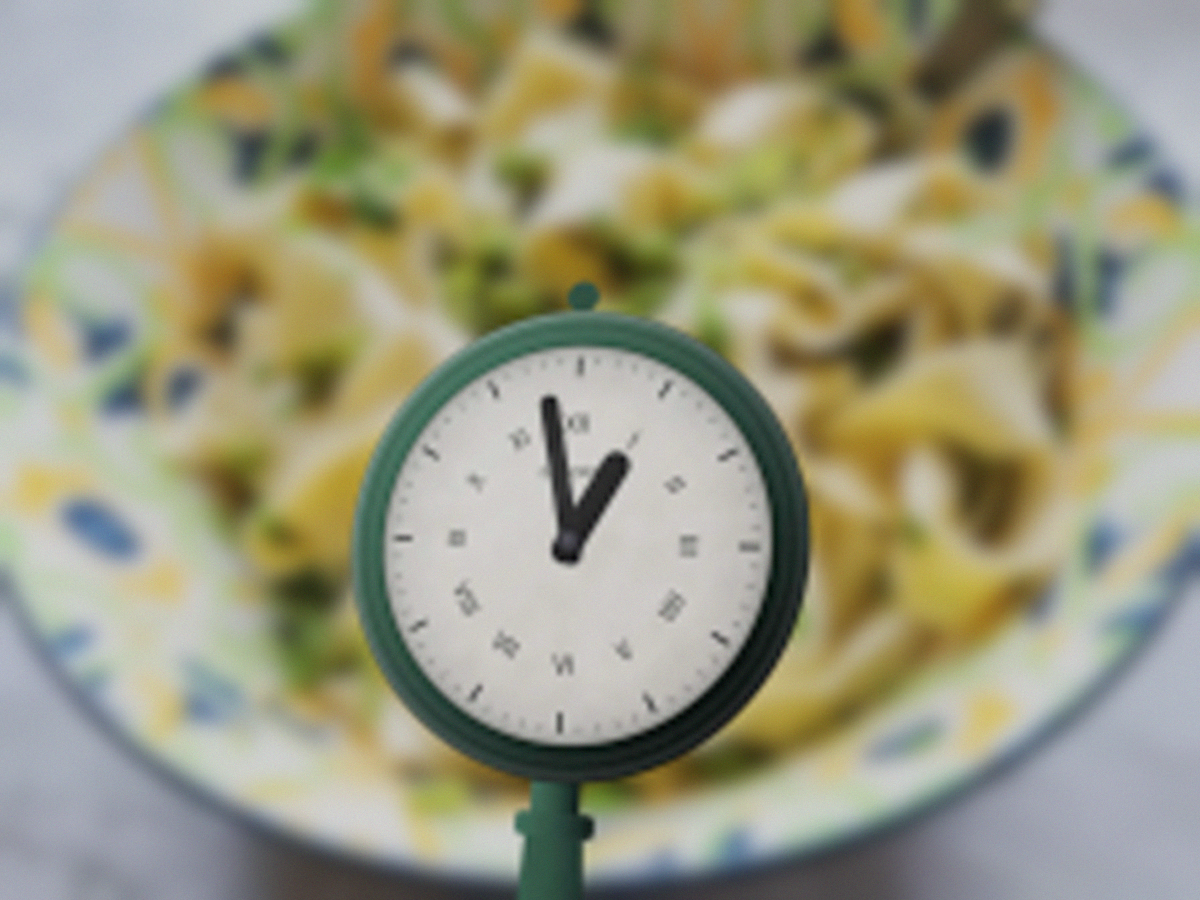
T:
12:58
